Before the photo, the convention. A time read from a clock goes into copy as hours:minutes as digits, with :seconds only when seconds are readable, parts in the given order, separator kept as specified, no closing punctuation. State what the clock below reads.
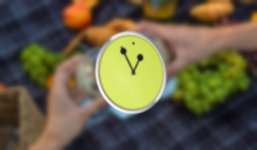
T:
12:55
